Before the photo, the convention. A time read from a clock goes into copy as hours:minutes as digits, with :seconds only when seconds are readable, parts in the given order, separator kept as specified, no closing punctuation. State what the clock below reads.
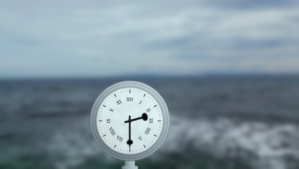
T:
2:30
